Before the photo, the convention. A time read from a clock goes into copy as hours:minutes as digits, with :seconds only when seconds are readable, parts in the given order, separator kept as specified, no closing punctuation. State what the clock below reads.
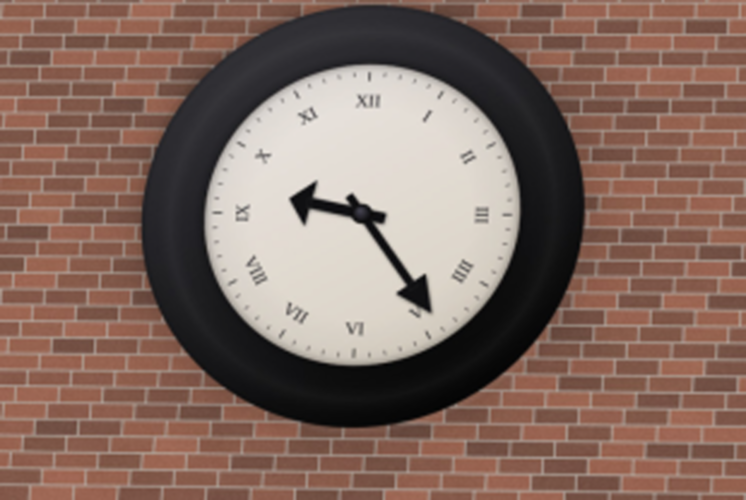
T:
9:24
